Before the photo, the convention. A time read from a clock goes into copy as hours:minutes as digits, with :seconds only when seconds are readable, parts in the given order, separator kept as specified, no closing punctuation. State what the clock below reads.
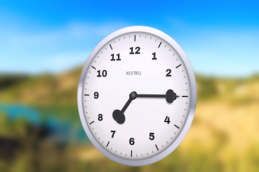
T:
7:15
